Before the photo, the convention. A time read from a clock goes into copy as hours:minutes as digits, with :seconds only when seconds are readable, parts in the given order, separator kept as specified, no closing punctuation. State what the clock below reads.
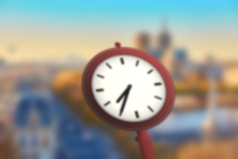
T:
7:35
